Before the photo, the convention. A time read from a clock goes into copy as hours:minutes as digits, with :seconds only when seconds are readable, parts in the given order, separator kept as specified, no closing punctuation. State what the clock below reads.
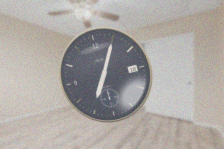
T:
7:05
